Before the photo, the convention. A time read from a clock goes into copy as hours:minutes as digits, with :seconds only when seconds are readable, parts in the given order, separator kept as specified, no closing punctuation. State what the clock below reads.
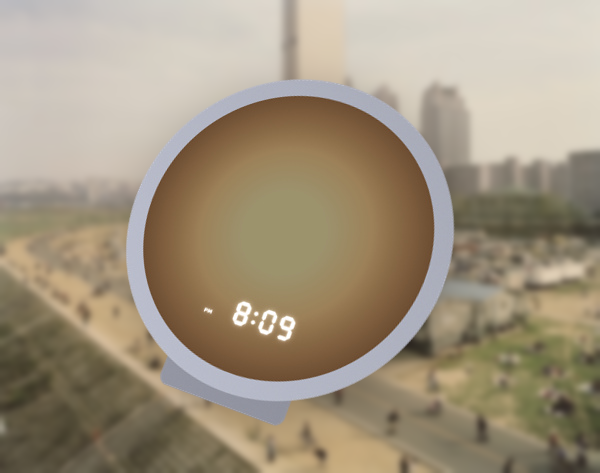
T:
8:09
